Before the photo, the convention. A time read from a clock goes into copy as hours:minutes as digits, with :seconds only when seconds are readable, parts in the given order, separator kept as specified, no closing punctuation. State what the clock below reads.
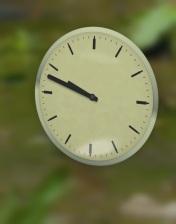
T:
9:48
